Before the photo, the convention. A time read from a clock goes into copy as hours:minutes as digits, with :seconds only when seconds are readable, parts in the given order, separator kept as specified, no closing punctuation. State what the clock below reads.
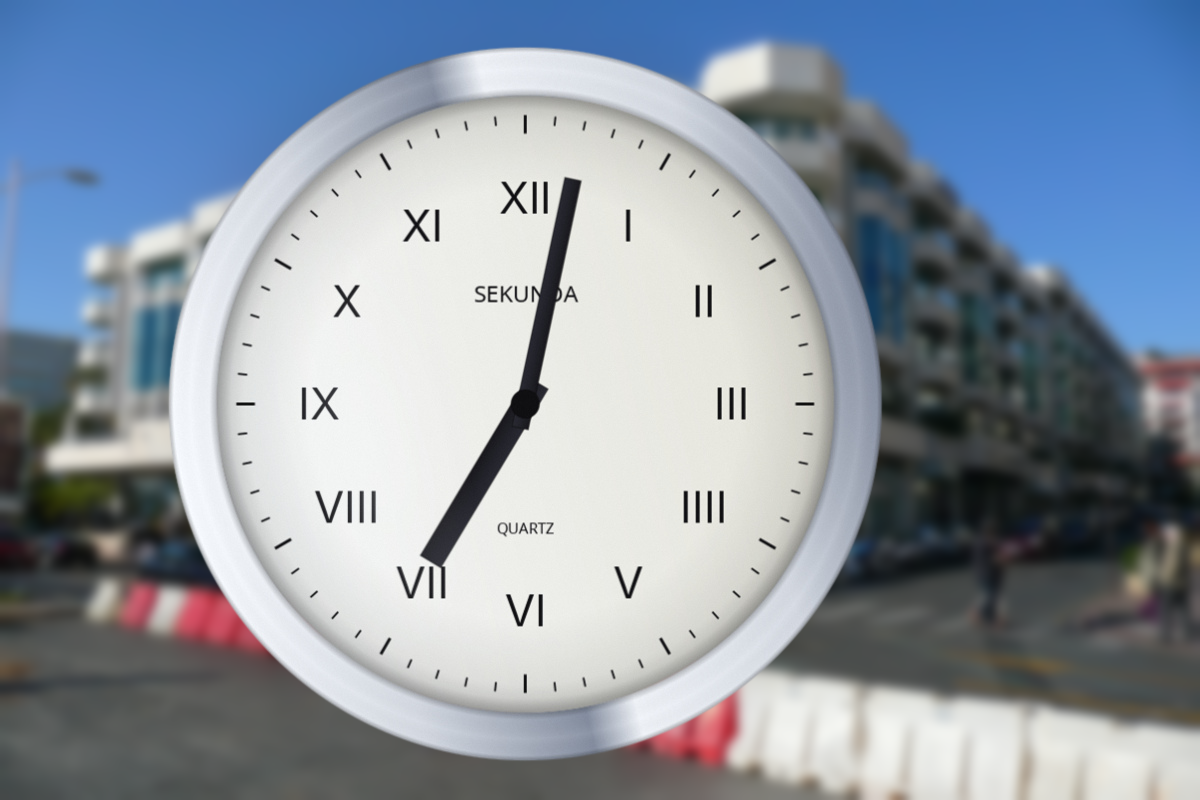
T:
7:02
